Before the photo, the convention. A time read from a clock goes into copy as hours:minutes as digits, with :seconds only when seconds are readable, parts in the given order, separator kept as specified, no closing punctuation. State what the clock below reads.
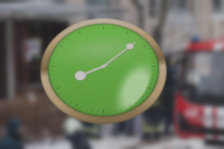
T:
8:08
